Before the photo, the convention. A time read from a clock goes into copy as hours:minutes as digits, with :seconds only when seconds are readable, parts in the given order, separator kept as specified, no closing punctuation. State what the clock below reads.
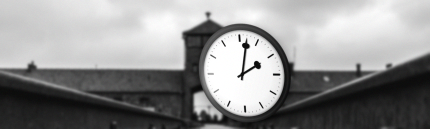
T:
2:02
